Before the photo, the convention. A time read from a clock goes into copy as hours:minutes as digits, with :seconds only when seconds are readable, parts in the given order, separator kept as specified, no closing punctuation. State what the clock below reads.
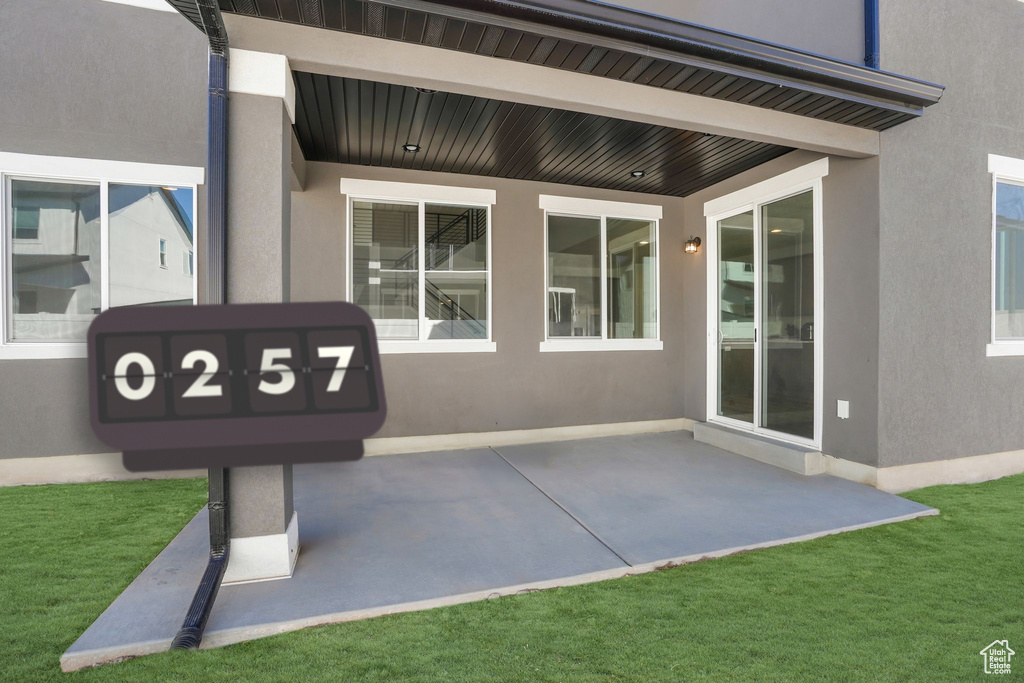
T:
2:57
